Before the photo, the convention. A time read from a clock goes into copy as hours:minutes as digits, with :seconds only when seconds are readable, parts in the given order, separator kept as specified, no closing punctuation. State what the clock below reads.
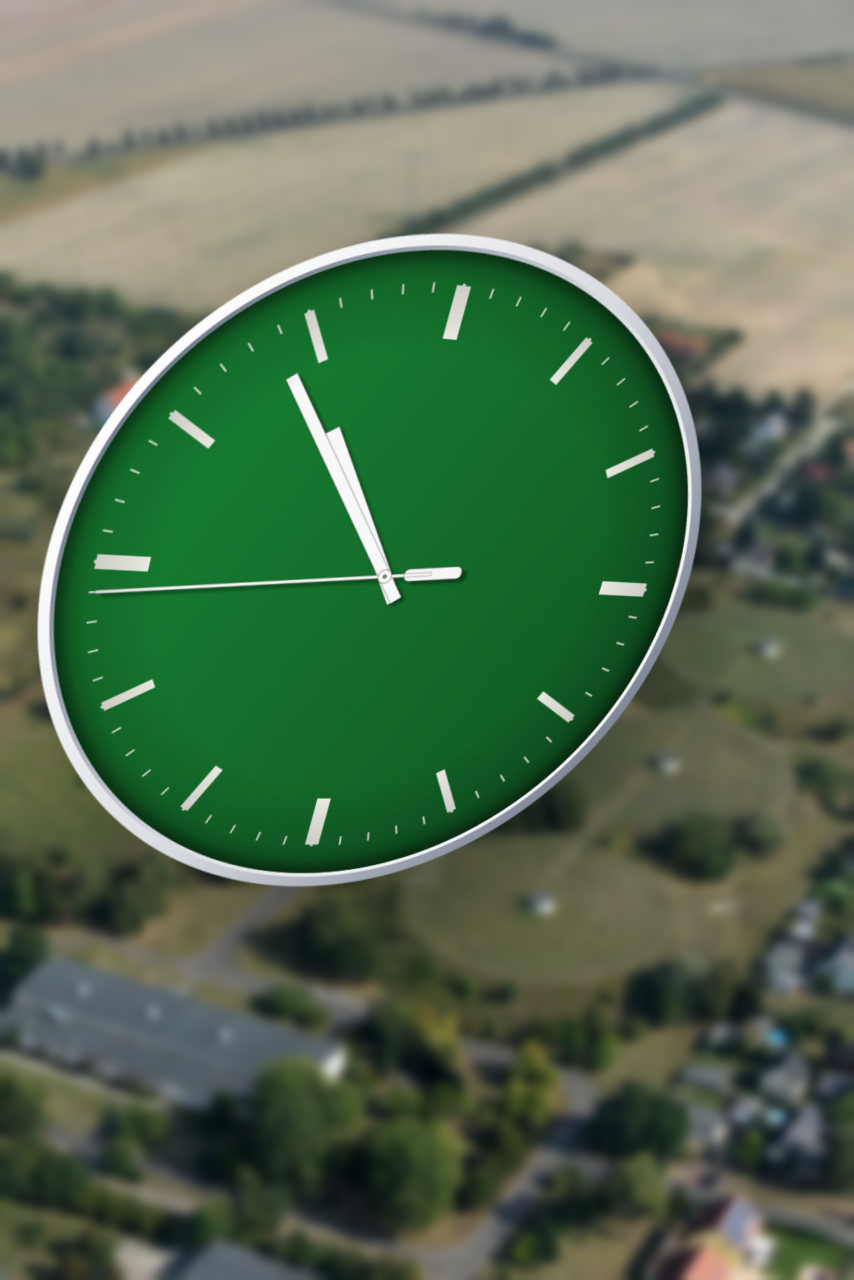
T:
10:53:44
